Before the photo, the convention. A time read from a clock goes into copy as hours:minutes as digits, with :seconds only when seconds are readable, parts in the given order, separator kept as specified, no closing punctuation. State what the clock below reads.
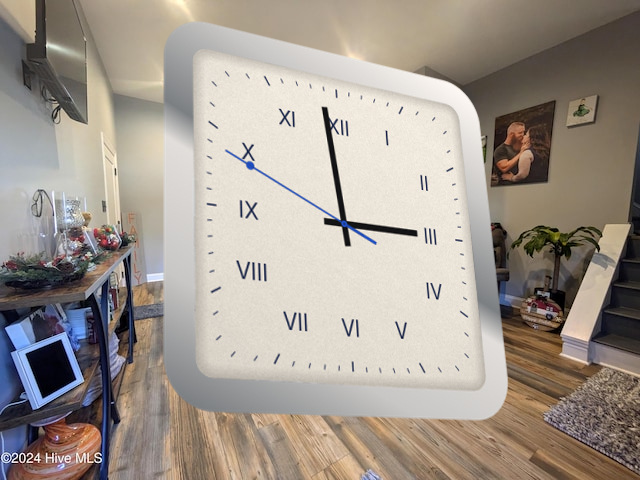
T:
2:58:49
